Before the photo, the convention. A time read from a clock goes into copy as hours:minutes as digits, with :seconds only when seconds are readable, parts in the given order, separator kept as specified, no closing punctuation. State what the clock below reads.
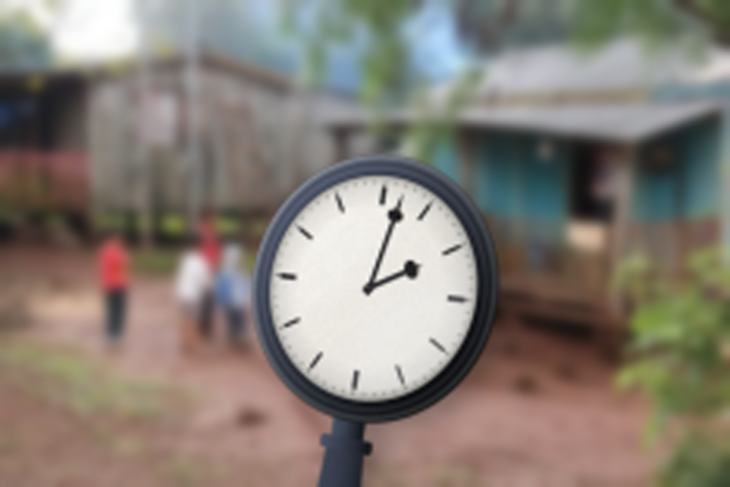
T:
2:02
